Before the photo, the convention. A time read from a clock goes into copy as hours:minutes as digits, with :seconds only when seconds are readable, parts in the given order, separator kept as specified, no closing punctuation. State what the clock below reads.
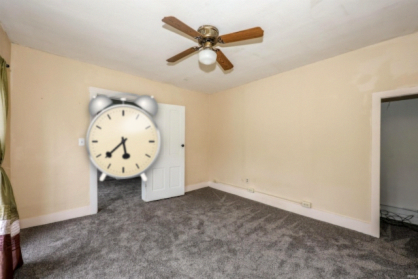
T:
5:38
